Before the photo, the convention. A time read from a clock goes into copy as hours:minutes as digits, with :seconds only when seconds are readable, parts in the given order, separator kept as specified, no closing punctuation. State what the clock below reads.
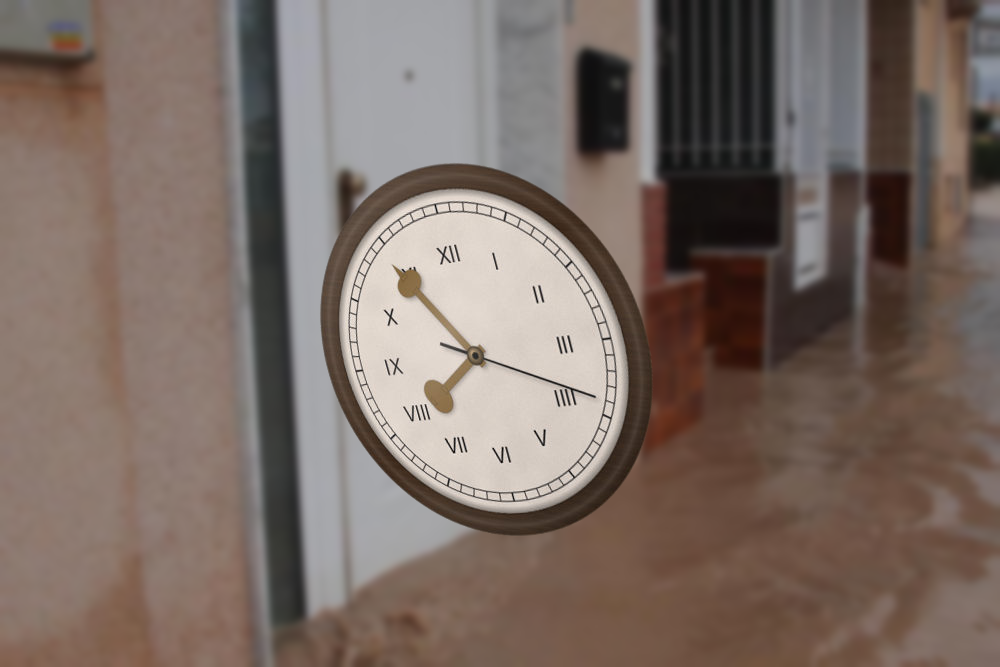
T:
7:54:19
